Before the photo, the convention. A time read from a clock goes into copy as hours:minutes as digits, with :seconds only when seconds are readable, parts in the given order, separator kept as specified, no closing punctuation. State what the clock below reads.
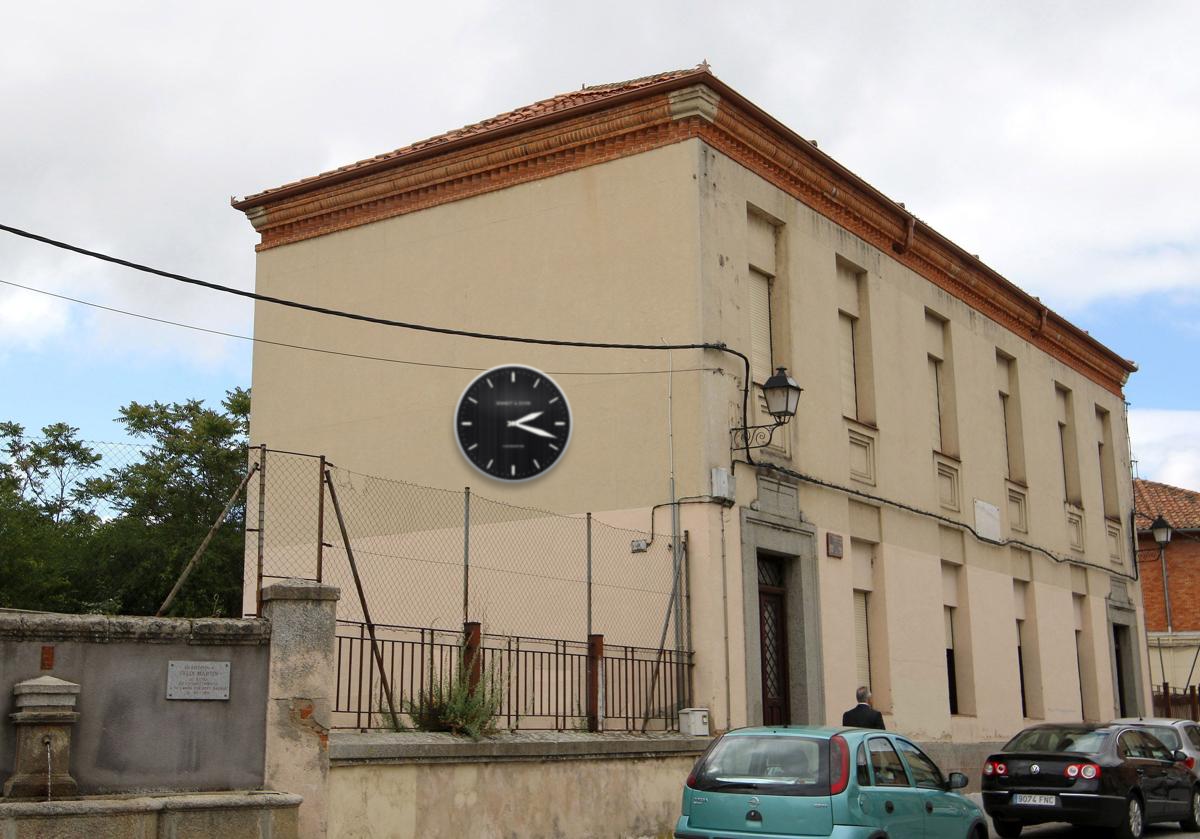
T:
2:18
